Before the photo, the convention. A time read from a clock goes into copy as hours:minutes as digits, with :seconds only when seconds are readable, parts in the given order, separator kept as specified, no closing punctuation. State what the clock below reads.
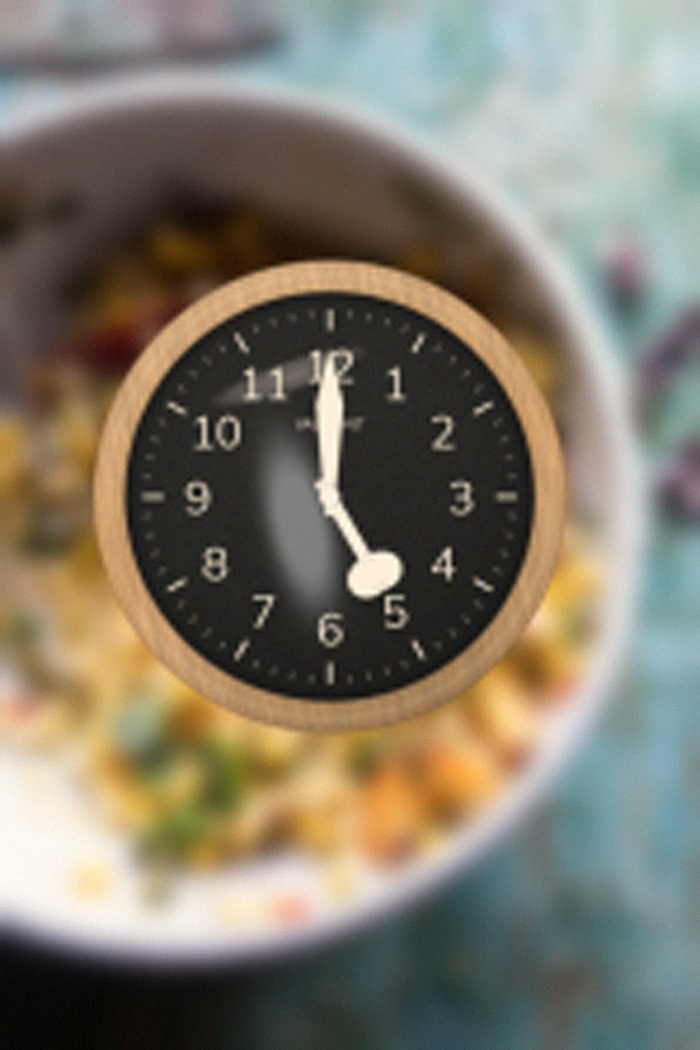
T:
5:00
